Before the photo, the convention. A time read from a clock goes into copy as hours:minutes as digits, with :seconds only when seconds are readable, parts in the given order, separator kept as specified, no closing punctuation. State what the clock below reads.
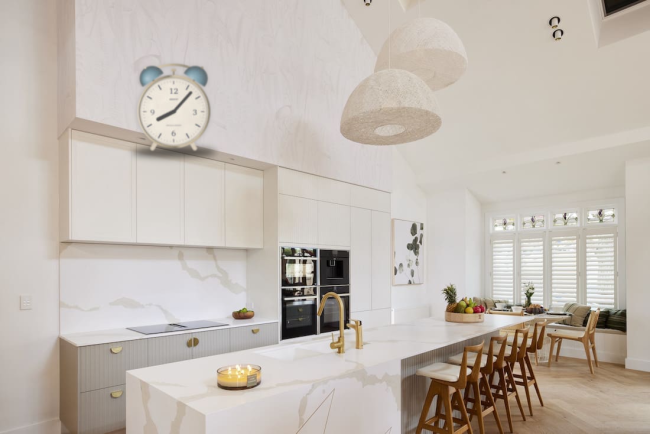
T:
8:07
